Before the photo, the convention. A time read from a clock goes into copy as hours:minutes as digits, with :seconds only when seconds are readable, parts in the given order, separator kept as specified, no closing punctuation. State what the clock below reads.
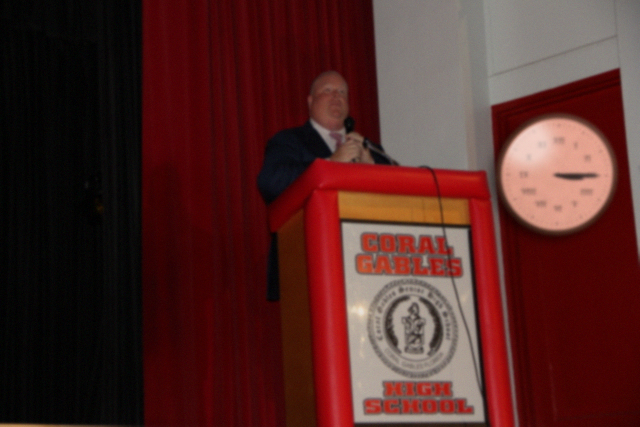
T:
3:15
